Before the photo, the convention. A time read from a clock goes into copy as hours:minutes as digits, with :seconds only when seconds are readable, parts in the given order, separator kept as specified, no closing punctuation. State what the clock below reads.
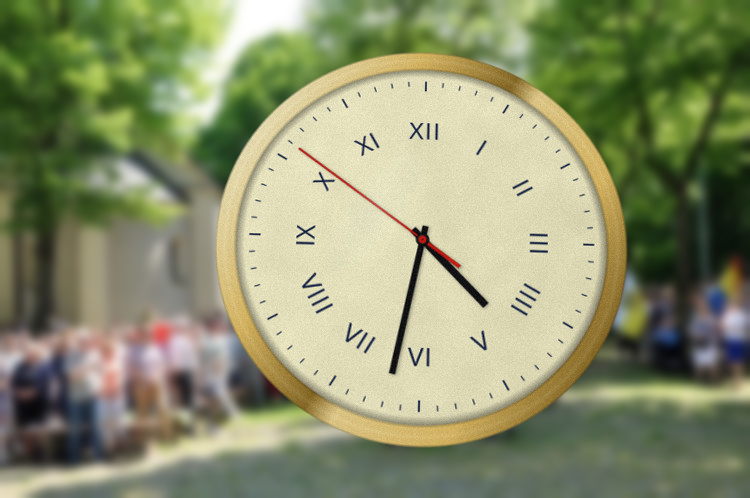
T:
4:31:51
